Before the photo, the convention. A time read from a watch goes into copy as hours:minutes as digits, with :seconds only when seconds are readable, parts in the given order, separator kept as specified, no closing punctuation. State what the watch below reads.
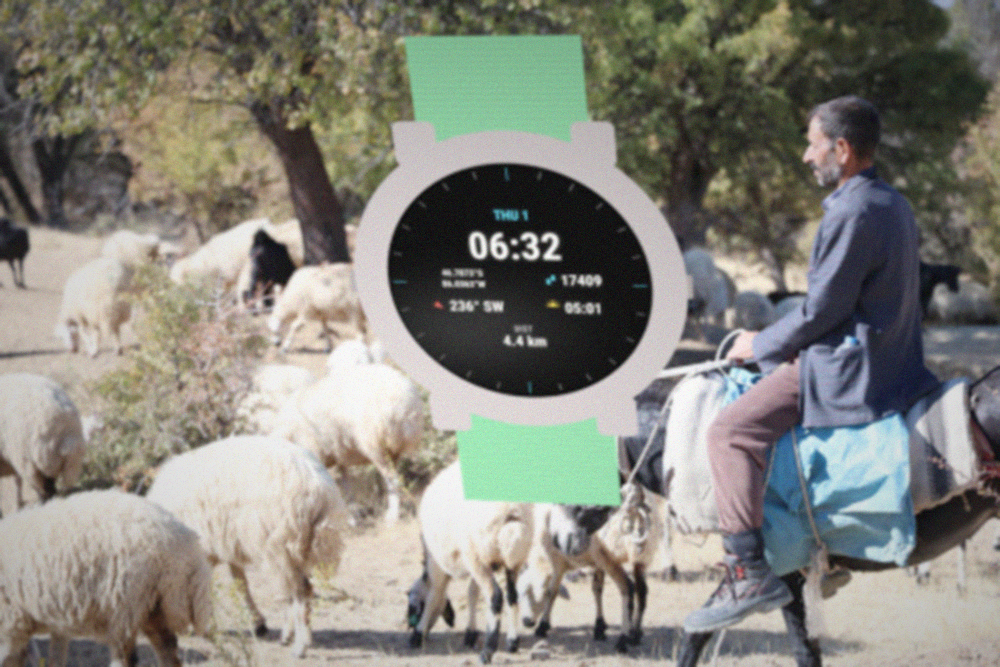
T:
6:32
